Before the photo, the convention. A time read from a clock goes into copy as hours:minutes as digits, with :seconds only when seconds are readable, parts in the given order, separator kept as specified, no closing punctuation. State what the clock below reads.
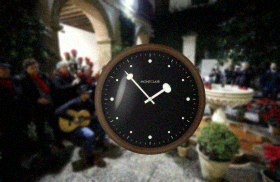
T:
1:53
